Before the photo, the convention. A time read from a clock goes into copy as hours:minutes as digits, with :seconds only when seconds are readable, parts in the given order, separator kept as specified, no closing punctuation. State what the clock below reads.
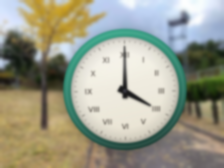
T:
4:00
